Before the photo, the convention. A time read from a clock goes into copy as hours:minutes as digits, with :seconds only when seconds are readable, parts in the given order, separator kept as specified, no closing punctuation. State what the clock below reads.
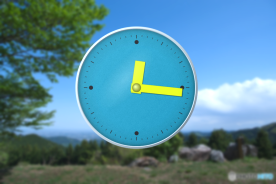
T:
12:16
